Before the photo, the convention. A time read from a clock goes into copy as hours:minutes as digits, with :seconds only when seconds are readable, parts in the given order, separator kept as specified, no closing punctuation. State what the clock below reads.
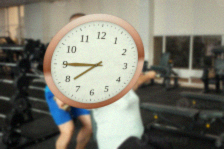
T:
7:45
